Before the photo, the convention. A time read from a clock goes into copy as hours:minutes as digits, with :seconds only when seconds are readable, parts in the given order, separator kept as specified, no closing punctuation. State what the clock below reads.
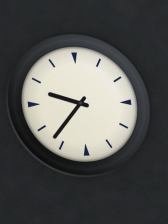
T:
9:37
